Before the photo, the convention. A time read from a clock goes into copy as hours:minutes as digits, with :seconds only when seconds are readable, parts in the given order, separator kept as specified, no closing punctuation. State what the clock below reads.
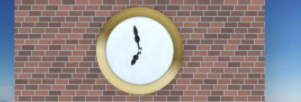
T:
6:58
